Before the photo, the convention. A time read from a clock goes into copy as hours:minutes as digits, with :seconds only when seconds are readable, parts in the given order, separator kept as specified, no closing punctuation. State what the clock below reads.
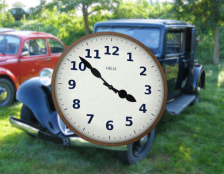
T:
3:52
